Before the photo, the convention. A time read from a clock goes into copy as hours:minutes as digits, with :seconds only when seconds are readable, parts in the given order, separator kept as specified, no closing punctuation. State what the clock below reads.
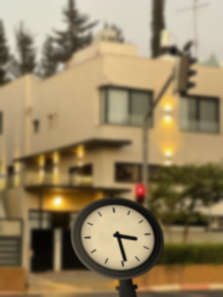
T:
3:29
